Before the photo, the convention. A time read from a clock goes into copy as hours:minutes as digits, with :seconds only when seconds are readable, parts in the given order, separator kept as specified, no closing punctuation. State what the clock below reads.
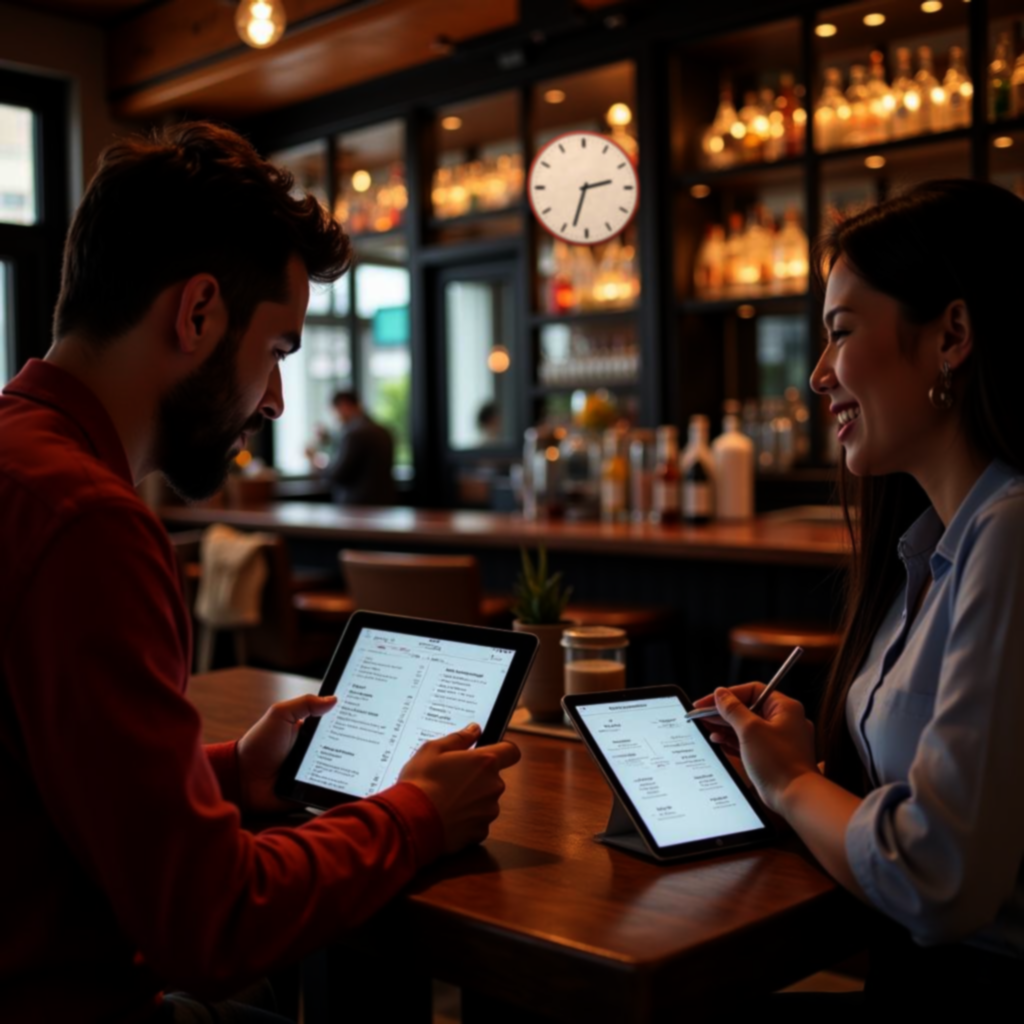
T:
2:33
